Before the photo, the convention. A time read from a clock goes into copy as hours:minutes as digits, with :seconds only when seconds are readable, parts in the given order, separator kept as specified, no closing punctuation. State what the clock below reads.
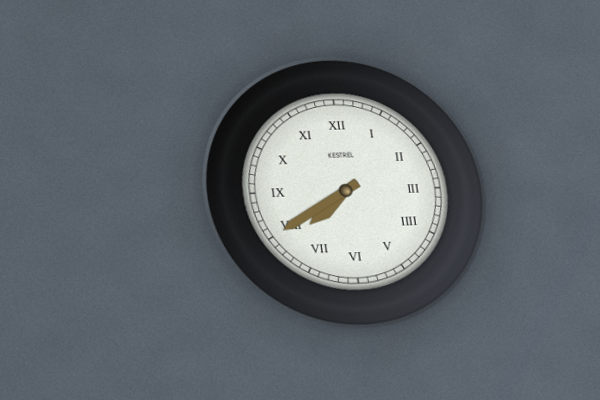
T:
7:40
